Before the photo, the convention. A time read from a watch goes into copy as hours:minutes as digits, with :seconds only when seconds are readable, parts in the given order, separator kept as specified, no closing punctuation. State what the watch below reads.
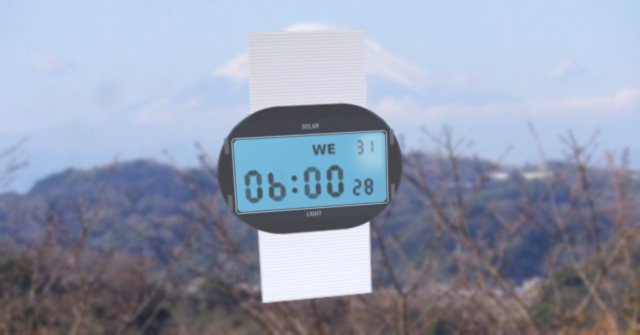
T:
6:00:28
